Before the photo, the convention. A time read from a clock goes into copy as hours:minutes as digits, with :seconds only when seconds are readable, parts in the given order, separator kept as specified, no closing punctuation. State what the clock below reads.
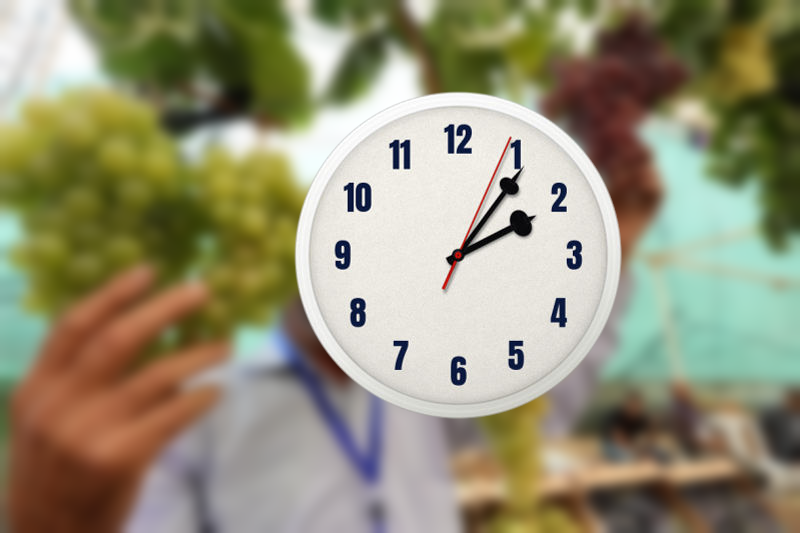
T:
2:06:04
